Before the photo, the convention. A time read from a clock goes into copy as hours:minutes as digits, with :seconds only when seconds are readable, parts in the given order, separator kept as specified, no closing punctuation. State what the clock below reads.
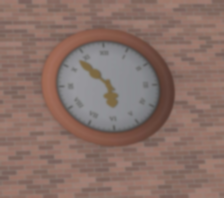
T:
5:53
